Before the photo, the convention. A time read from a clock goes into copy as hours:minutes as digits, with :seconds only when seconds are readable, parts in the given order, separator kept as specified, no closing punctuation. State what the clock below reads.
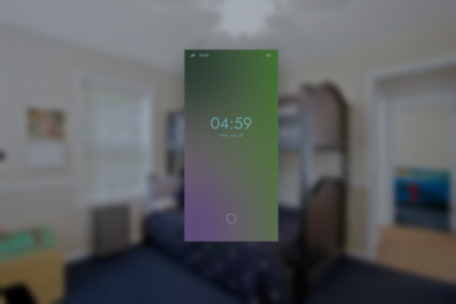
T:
4:59
